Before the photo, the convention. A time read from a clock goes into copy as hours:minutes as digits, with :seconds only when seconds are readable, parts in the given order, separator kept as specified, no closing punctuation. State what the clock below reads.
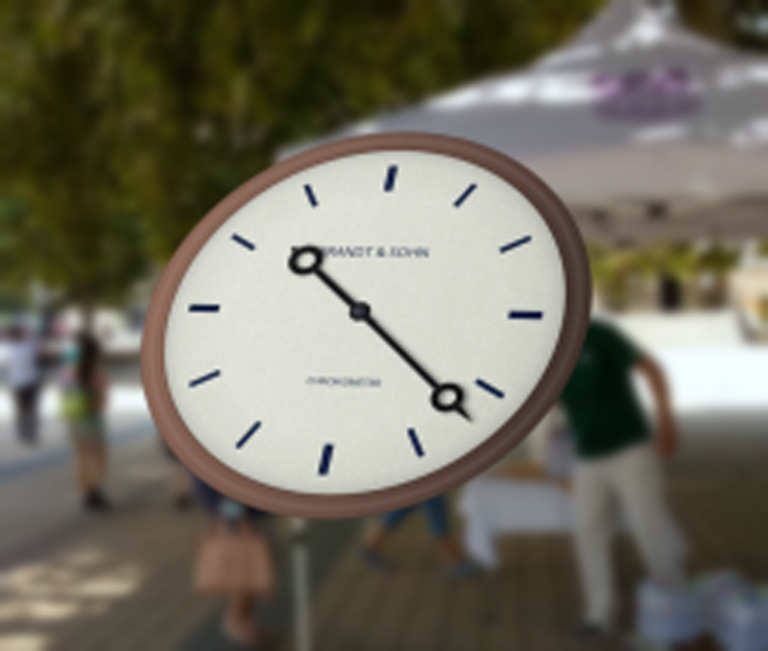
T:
10:22
